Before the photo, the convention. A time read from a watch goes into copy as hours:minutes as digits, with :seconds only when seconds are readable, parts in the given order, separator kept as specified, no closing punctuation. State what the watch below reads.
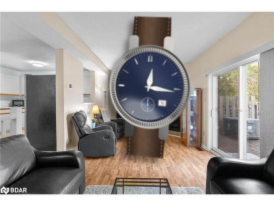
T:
12:16
